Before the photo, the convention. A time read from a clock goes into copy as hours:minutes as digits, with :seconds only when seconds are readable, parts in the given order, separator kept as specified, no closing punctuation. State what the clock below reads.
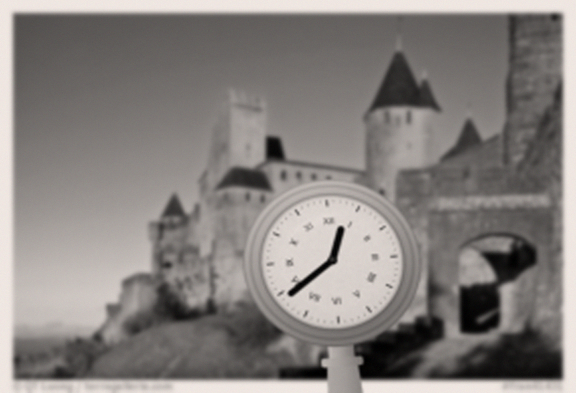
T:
12:39
